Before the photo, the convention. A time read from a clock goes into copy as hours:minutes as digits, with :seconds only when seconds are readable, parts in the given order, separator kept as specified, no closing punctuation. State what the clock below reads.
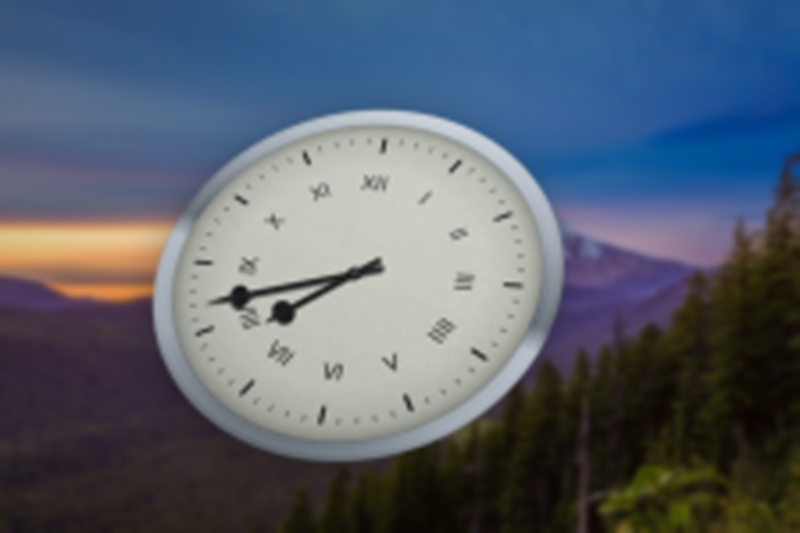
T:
7:42
